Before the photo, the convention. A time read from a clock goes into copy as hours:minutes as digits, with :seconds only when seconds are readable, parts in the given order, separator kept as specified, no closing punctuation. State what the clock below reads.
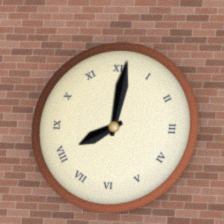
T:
8:01
